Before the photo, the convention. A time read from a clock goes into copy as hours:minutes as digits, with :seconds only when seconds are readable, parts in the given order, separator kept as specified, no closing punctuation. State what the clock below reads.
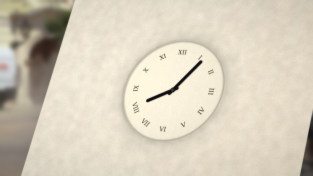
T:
8:06
